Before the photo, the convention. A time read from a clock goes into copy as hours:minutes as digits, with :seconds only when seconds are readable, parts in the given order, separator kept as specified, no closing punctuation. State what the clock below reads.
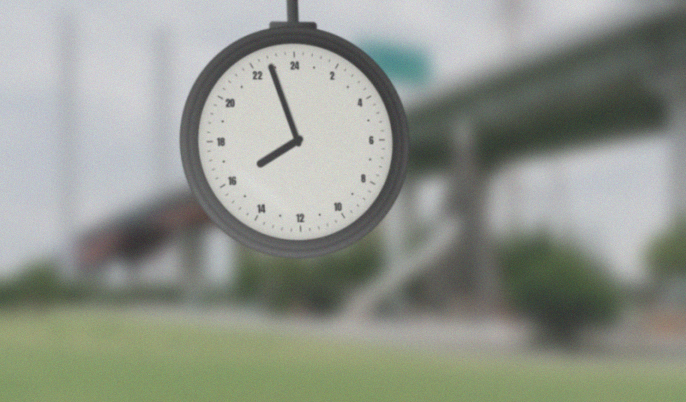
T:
15:57
